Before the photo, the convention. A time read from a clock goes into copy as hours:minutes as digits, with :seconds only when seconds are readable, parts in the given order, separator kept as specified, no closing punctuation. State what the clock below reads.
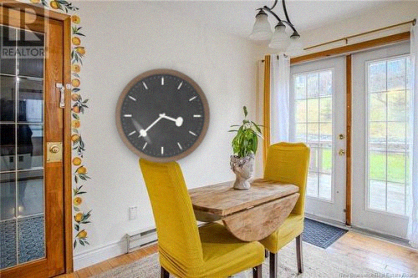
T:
3:38
